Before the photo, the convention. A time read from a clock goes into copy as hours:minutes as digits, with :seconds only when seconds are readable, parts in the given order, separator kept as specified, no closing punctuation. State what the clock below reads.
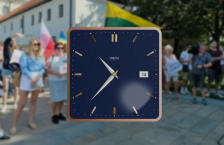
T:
10:37
